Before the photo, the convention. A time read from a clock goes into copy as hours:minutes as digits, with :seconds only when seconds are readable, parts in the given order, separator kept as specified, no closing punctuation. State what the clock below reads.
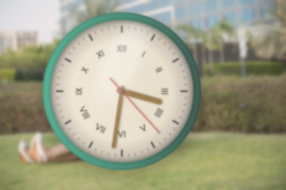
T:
3:31:23
